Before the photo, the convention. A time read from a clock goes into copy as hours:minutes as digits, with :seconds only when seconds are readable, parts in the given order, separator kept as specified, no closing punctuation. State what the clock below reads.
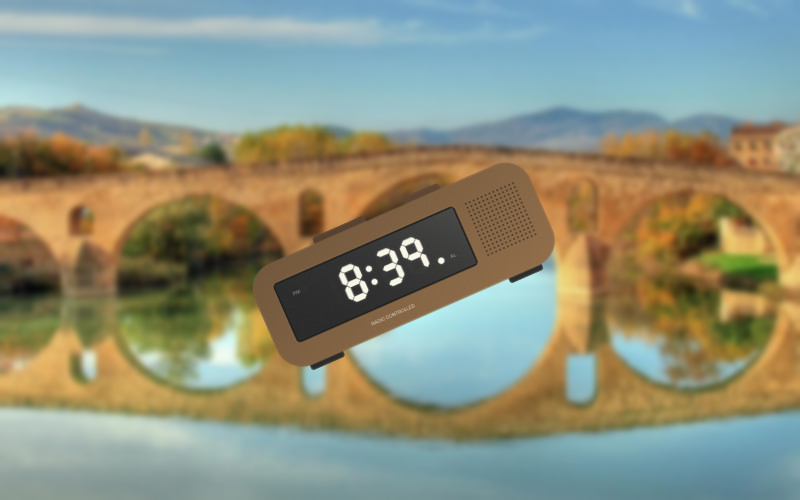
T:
8:39
